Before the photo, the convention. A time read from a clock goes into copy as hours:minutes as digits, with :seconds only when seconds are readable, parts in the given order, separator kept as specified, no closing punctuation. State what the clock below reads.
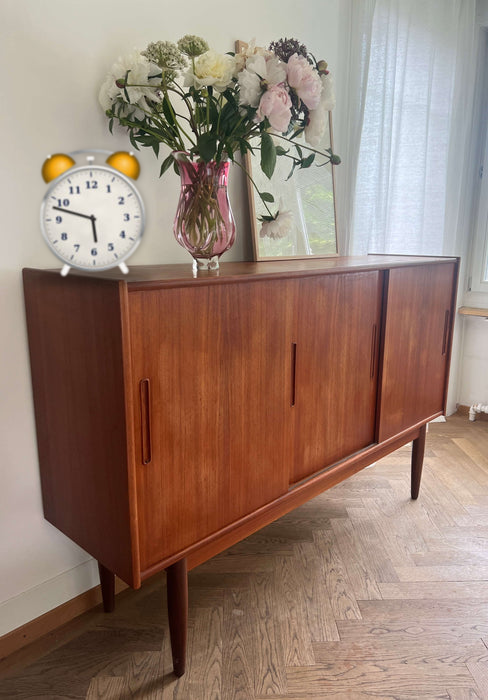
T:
5:48
